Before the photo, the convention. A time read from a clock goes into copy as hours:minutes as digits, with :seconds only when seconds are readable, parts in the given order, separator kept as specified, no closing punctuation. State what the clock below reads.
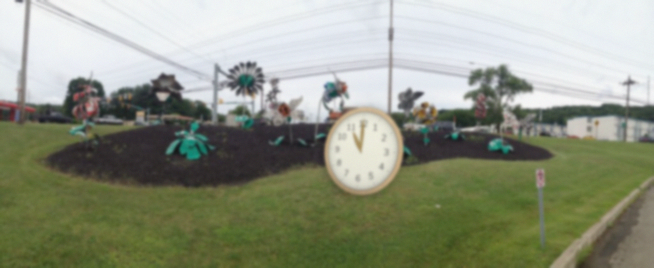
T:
11:00
